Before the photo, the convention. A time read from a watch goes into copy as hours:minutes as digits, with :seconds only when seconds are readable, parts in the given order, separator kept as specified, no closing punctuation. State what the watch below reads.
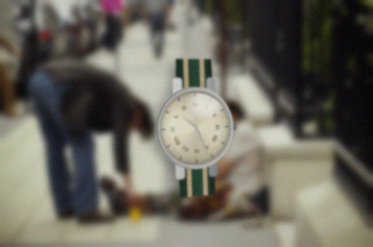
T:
10:26
